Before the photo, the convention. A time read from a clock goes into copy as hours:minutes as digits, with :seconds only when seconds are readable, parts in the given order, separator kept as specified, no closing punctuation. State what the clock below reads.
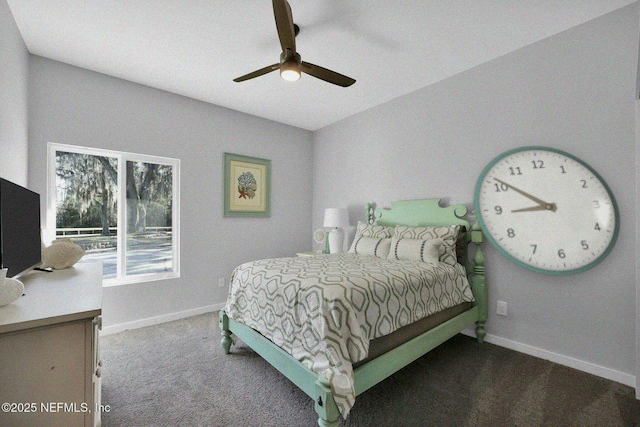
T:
8:51
